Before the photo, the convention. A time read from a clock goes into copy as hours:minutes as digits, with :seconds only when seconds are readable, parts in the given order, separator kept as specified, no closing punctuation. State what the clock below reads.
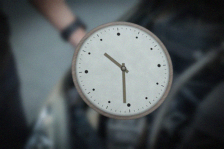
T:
10:31
